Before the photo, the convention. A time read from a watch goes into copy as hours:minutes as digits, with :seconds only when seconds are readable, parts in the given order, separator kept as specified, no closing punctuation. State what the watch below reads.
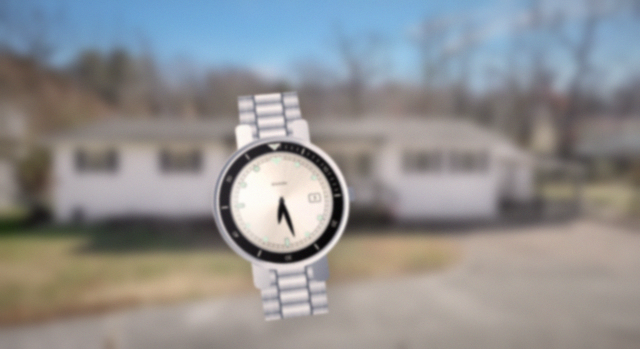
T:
6:28
